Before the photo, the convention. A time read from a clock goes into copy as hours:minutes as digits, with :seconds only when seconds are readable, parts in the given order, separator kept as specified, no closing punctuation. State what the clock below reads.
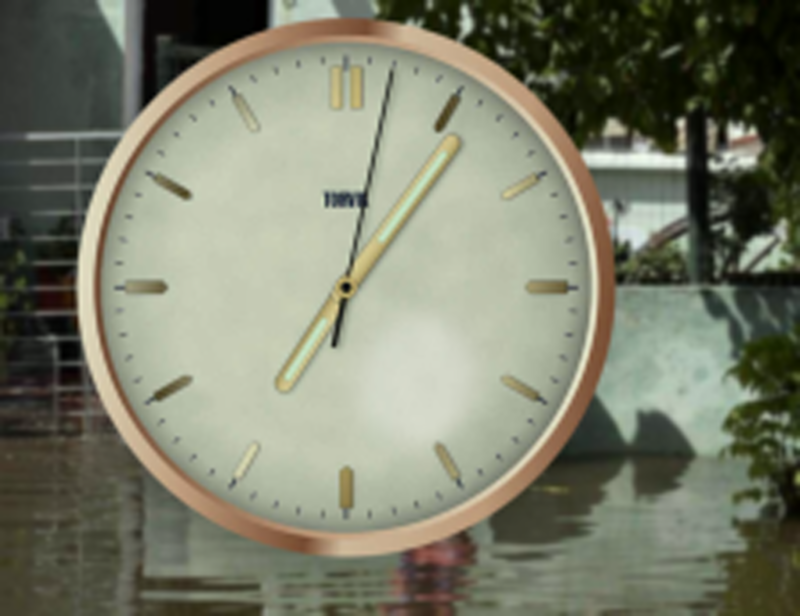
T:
7:06:02
